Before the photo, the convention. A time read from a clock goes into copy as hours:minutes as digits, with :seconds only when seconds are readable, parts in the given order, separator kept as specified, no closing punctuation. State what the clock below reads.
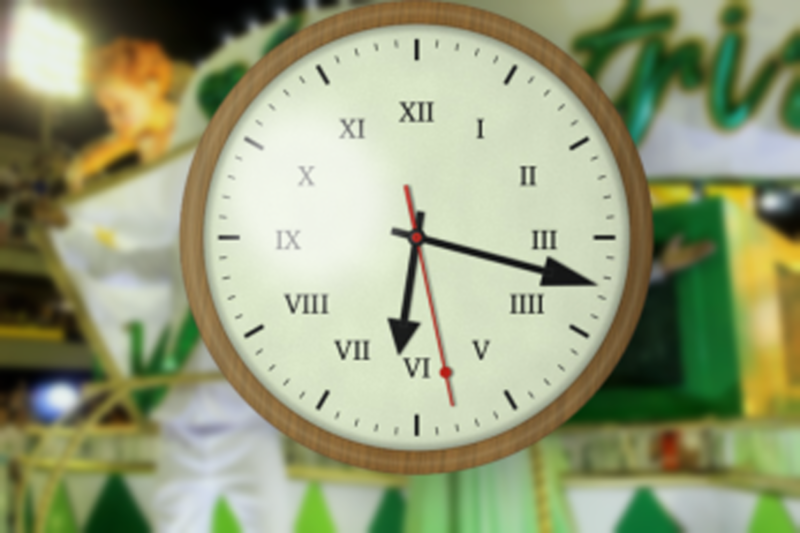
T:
6:17:28
